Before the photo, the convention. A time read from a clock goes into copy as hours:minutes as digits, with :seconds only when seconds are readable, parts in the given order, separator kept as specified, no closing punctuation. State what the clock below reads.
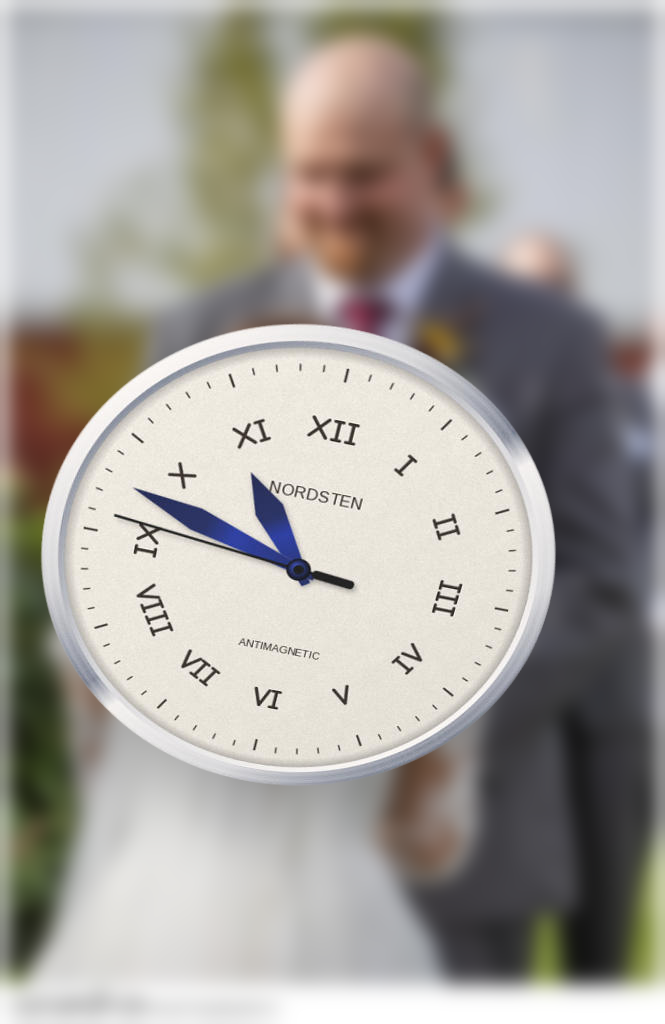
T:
10:47:46
